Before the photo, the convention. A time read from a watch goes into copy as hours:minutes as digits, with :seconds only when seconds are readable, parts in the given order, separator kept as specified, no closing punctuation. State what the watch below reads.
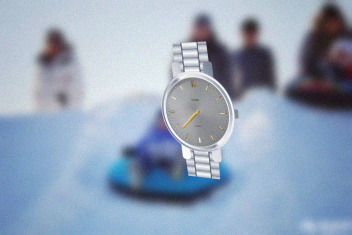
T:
7:38
